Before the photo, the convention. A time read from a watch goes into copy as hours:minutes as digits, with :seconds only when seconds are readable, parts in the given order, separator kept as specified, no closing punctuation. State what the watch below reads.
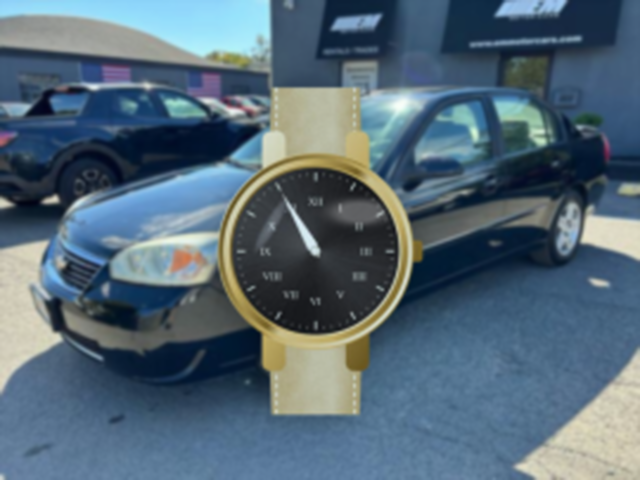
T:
10:55
